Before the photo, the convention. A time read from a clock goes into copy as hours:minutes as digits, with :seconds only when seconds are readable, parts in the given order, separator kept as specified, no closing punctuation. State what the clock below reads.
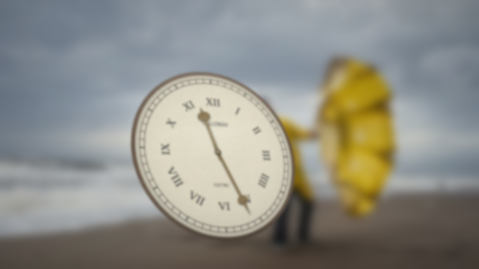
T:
11:26
